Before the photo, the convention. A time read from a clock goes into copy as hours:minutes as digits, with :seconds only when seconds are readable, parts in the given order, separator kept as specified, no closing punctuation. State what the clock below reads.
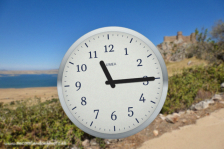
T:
11:15
